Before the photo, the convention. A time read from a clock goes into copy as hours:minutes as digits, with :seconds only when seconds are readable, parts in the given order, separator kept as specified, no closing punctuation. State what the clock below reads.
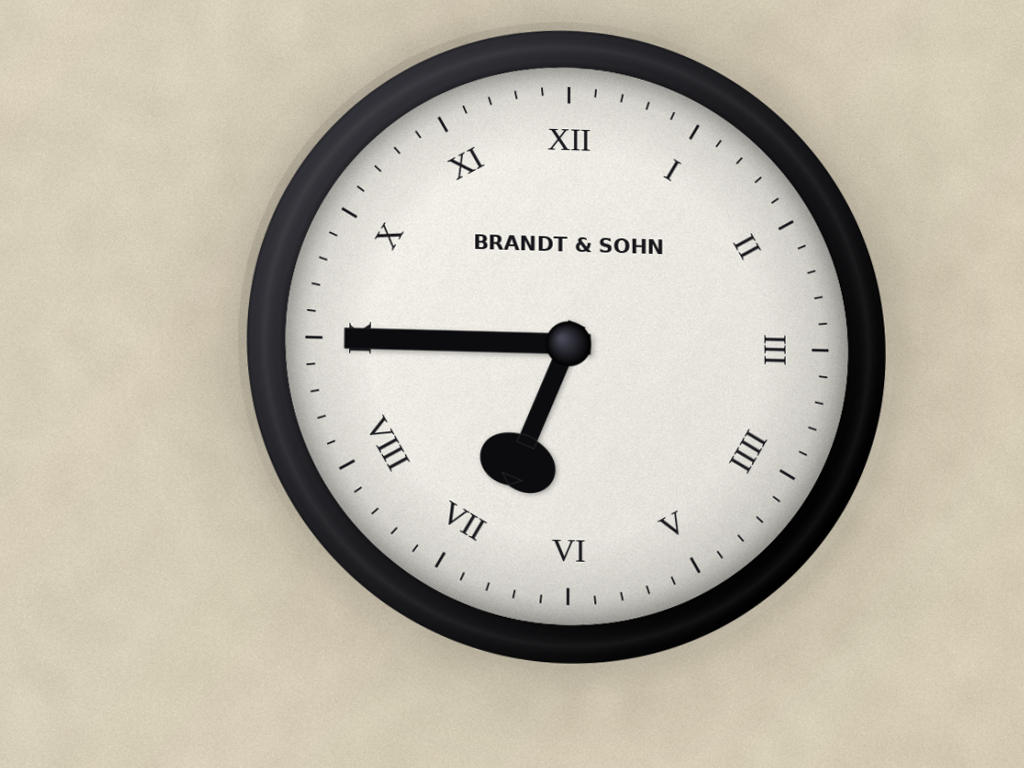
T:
6:45
